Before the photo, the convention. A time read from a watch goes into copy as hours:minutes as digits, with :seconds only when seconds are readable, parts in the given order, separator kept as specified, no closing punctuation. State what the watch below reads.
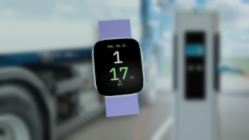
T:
1:17
